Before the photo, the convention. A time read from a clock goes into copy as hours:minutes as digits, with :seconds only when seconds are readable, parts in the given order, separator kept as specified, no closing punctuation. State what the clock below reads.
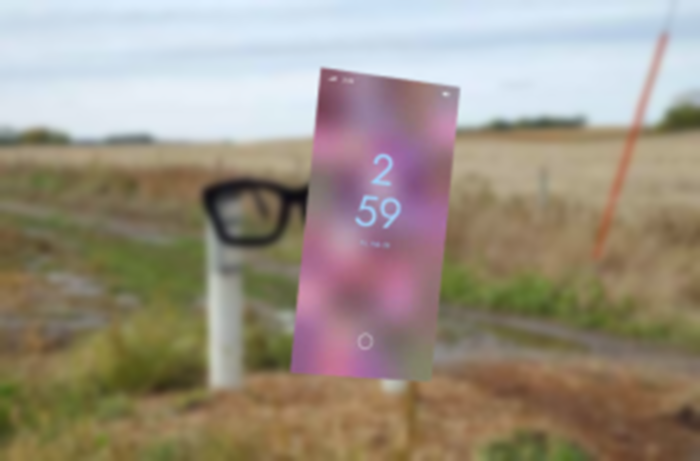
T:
2:59
